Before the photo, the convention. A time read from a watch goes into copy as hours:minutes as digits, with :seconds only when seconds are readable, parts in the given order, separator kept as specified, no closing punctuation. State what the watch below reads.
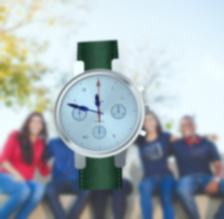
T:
11:48
